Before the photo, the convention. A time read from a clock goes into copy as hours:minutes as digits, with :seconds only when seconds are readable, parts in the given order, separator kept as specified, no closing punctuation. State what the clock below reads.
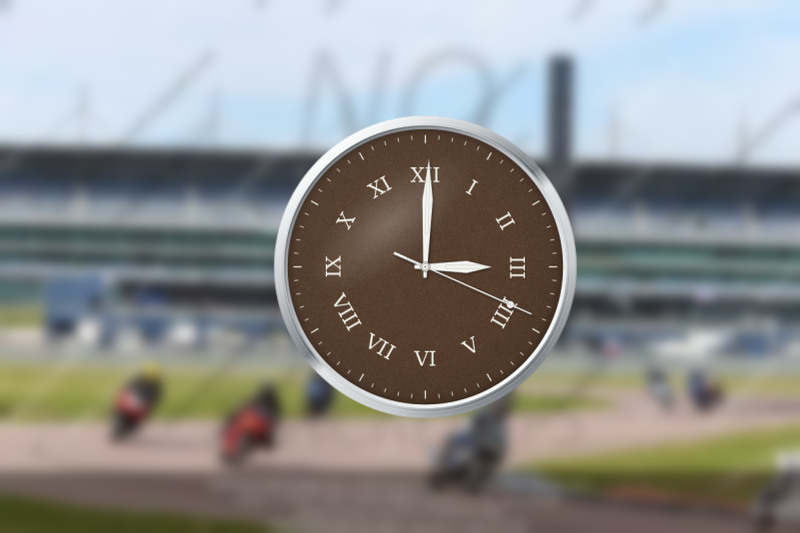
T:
3:00:19
